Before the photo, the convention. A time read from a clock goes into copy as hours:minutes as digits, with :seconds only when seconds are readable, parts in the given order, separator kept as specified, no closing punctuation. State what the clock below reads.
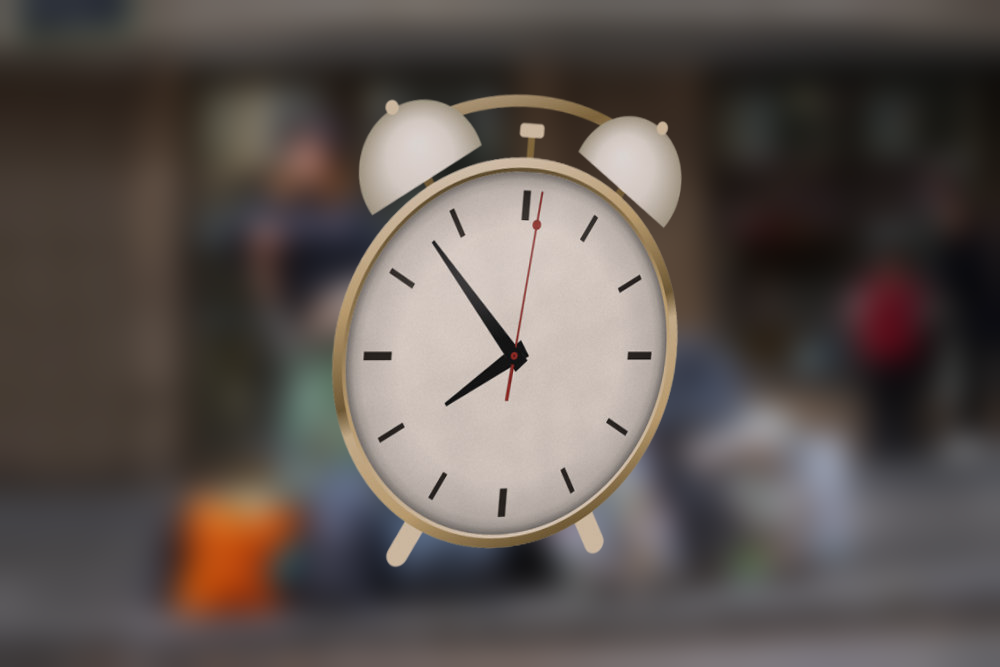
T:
7:53:01
